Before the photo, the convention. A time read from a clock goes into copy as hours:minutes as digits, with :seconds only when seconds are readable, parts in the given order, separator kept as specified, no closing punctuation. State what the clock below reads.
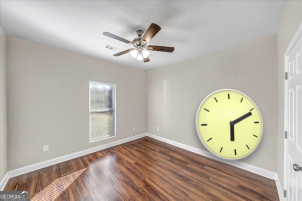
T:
6:11
